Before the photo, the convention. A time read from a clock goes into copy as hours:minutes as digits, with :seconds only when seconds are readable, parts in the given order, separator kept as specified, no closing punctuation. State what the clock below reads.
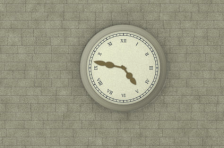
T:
4:47
